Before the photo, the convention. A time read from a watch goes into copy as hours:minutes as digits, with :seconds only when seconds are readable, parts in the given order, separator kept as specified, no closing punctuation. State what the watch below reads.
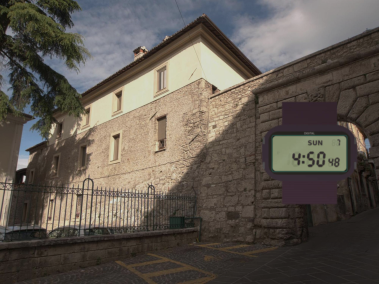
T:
4:50:48
